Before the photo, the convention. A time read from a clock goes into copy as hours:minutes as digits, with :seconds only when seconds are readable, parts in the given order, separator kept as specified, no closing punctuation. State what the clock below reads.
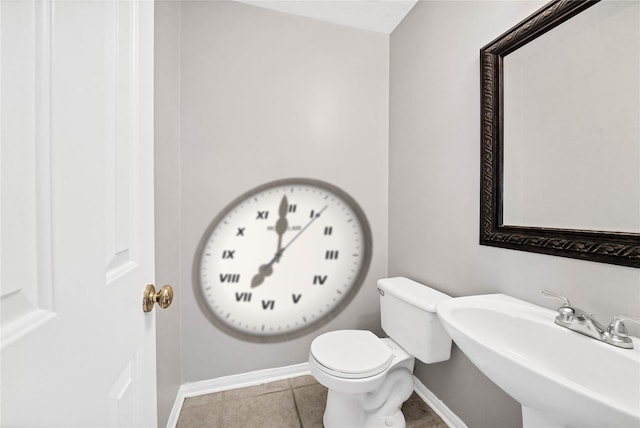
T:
6:59:06
